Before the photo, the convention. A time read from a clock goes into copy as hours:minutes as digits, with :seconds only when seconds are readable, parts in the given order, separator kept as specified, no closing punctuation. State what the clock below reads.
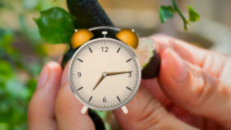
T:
7:14
